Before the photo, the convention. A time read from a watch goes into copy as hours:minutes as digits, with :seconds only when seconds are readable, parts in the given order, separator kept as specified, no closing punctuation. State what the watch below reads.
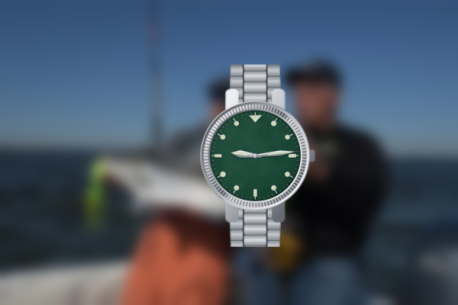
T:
9:14
